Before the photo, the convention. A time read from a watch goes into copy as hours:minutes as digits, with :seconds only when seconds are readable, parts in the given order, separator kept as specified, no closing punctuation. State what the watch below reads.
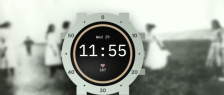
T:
11:55
